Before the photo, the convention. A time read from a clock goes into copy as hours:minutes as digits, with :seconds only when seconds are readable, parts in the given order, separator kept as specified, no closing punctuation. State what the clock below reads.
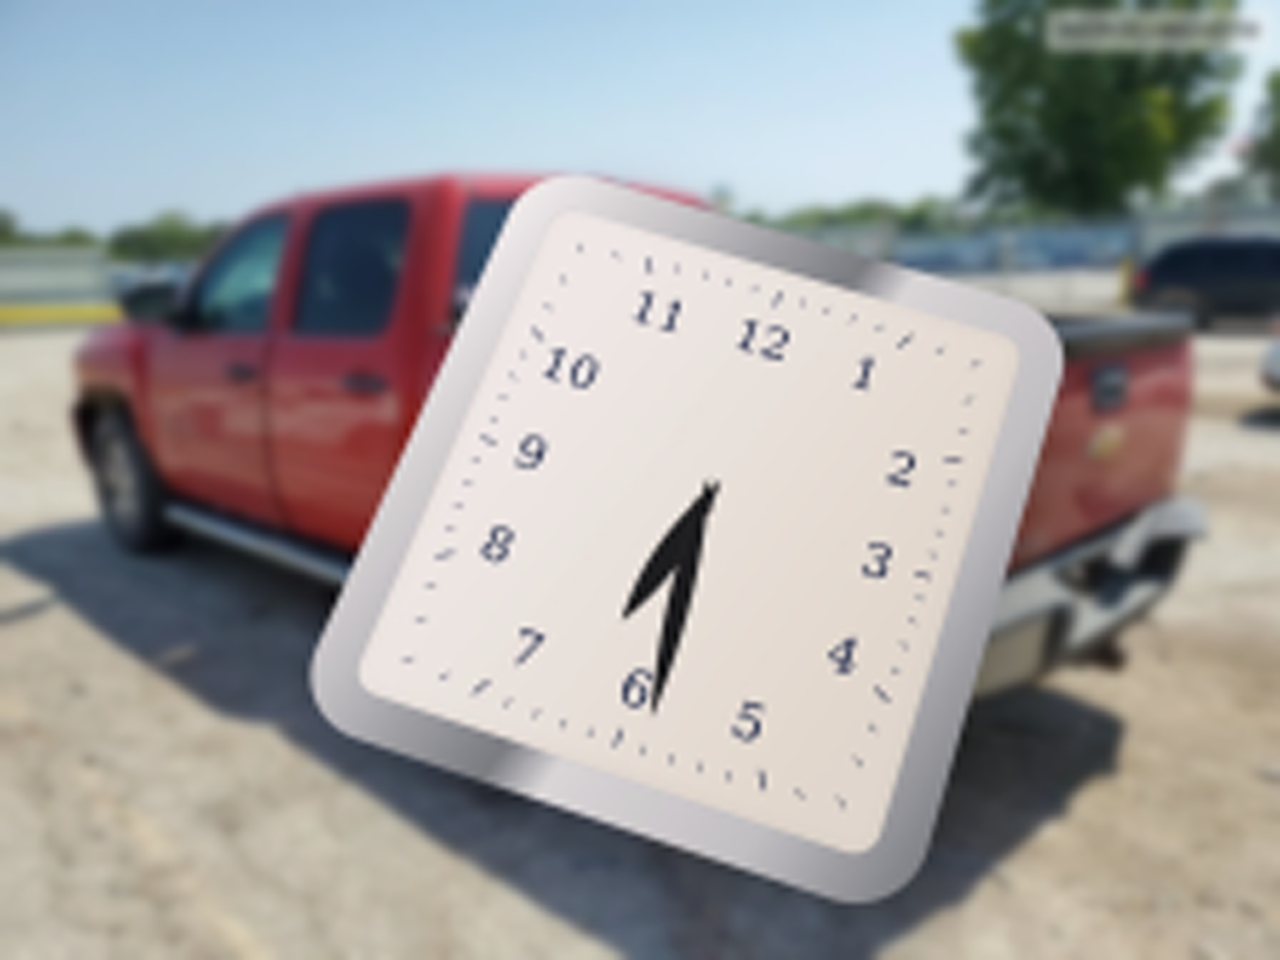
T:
6:29
